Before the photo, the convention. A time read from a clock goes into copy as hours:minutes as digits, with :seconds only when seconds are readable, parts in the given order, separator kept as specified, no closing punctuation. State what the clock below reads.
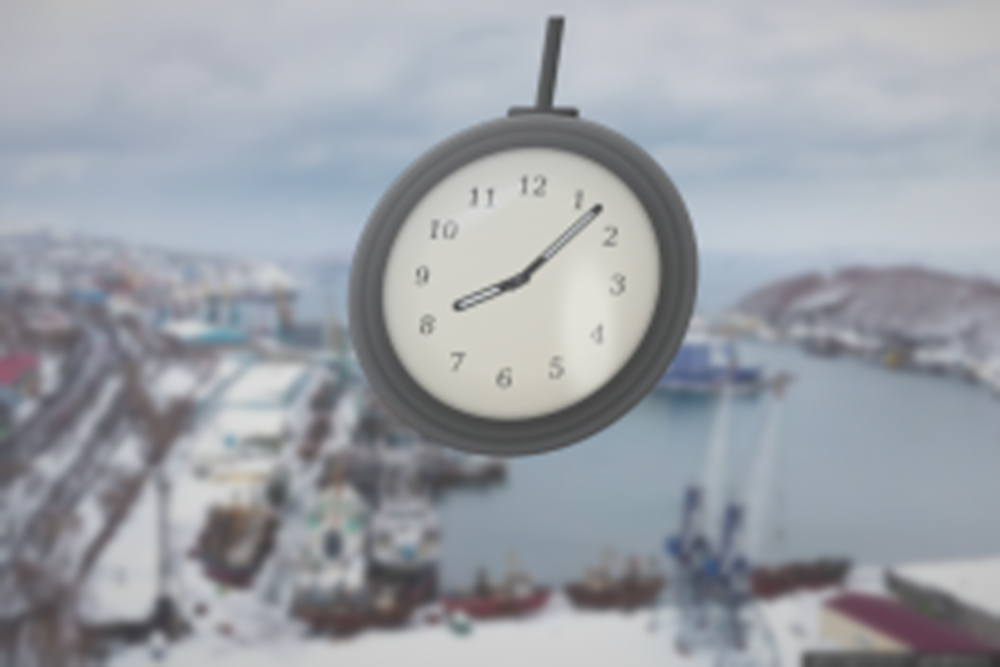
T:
8:07
